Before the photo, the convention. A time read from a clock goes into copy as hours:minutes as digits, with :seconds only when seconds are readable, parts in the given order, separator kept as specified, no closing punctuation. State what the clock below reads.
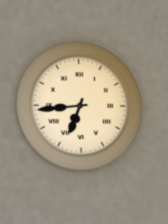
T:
6:44
